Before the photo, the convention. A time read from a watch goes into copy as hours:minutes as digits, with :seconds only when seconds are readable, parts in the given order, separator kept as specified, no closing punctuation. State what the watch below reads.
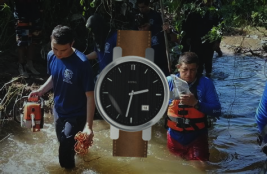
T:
2:32
